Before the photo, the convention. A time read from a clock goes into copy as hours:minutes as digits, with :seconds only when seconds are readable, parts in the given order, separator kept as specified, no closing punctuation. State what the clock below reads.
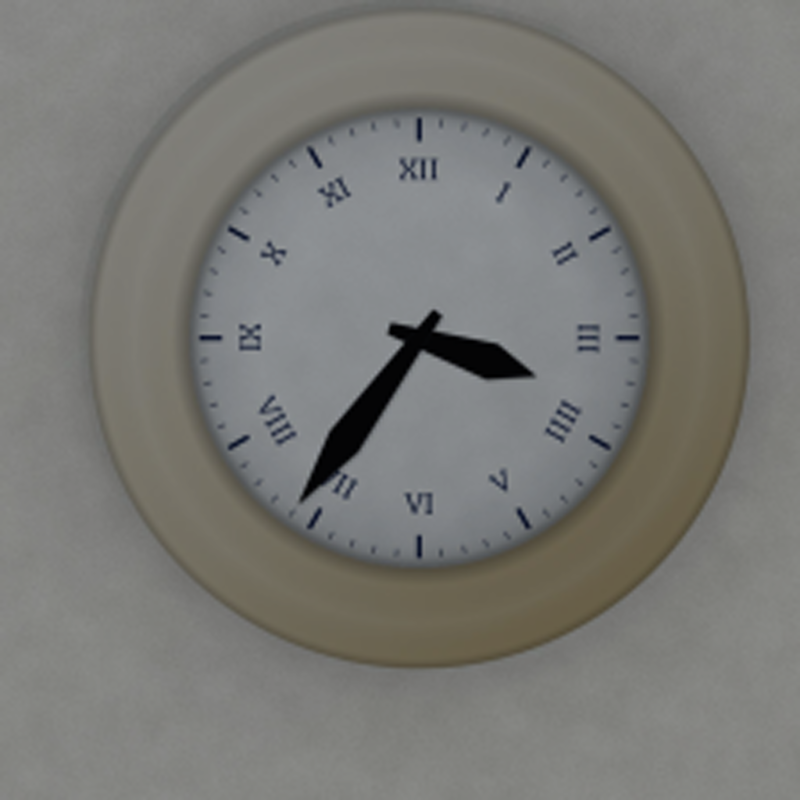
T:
3:36
